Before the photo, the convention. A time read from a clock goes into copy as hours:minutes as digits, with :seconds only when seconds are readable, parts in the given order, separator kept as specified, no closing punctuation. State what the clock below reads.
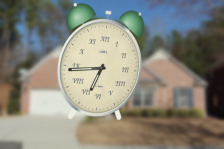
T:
6:44
